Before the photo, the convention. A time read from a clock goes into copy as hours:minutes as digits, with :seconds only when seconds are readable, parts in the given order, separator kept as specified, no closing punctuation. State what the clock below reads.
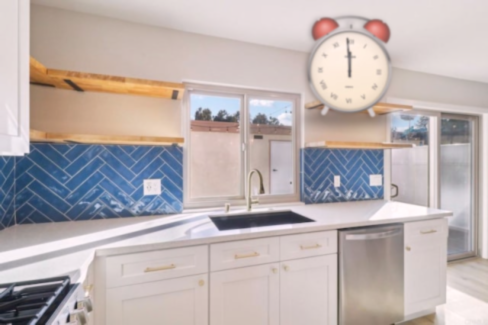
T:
11:59
